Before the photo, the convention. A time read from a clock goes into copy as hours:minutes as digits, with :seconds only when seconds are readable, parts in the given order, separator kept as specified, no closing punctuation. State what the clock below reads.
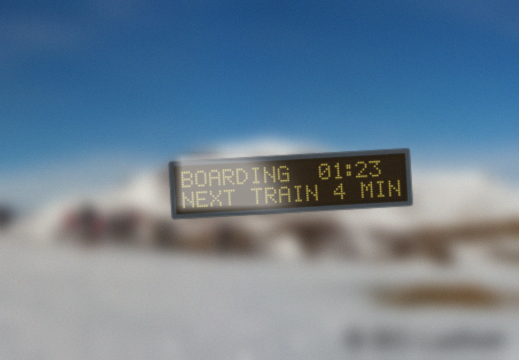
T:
1:23
